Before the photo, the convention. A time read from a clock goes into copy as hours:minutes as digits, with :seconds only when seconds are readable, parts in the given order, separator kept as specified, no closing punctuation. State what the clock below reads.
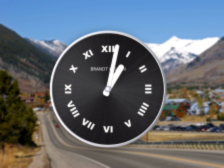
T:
1:02
